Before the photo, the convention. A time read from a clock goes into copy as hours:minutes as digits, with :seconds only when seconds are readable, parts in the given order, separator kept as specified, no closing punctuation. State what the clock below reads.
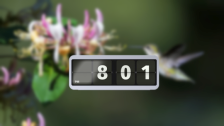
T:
8:01
